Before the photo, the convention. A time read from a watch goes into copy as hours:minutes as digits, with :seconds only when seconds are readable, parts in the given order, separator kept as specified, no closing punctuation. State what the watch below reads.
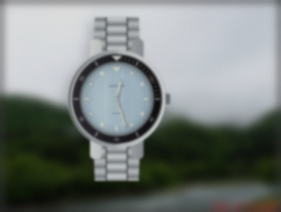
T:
12:27
